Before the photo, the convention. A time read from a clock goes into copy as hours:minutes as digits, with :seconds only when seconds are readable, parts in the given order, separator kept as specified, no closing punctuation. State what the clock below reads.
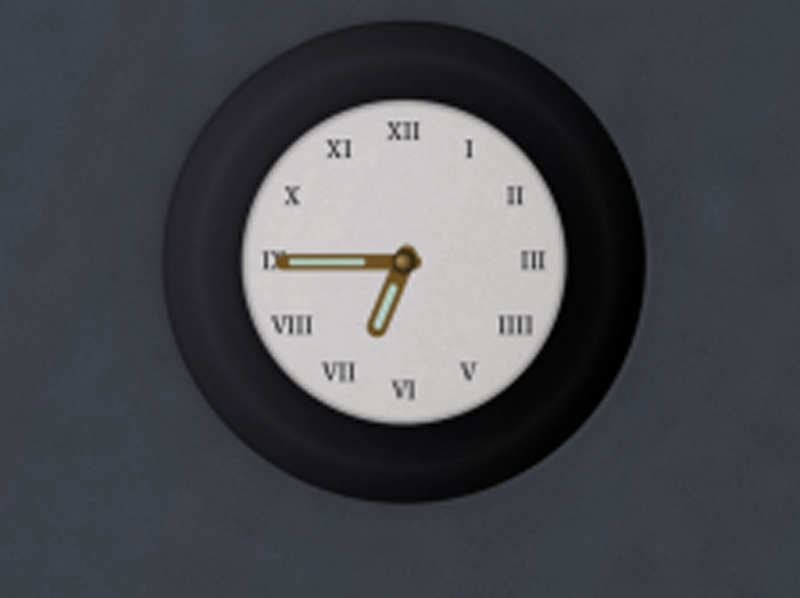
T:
6:45
